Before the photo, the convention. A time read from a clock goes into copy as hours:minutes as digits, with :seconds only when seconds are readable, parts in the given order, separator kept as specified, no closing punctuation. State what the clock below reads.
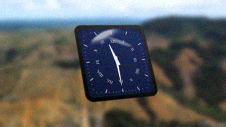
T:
11:30
